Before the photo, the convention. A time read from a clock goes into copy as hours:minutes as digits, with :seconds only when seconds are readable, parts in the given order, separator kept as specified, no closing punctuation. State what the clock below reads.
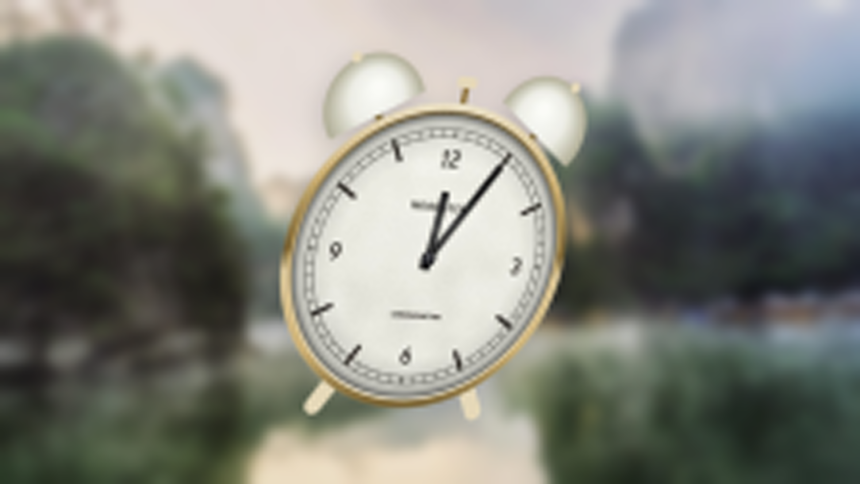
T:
12:05
